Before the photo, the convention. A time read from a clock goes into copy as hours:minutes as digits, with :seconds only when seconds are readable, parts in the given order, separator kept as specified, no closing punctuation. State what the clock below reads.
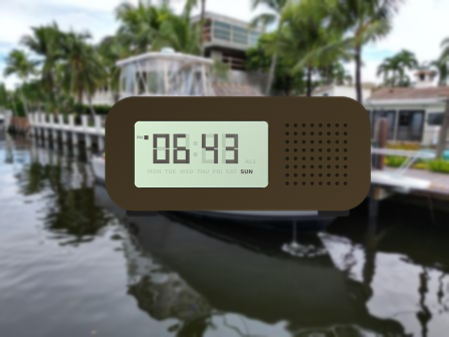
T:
6:43
